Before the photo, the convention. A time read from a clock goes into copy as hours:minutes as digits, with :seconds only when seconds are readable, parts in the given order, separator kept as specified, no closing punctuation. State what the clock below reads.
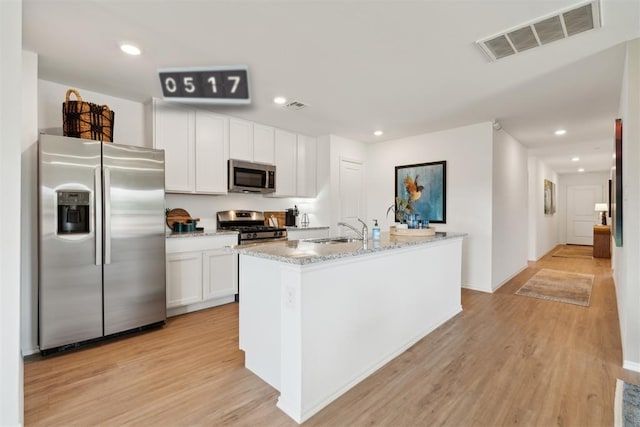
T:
5:17
